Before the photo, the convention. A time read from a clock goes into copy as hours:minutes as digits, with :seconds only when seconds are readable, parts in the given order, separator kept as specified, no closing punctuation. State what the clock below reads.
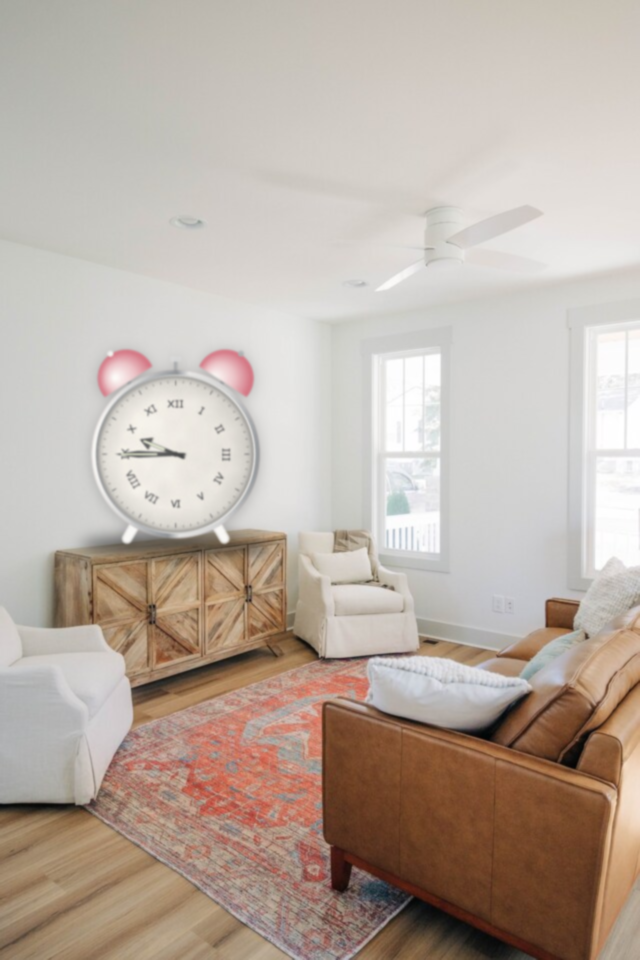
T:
9:45
